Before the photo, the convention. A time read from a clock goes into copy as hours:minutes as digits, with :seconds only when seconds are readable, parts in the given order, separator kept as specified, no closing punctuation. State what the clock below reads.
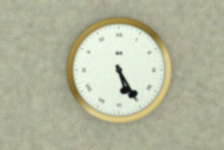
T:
5:25
